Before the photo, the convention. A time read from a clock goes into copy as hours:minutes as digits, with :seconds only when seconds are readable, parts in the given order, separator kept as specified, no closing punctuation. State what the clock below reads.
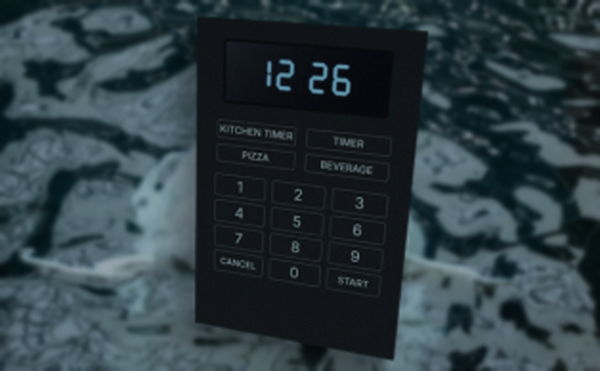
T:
12:26
